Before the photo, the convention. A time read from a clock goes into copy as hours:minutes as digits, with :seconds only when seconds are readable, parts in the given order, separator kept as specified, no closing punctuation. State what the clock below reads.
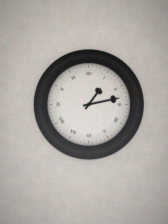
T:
1:13
